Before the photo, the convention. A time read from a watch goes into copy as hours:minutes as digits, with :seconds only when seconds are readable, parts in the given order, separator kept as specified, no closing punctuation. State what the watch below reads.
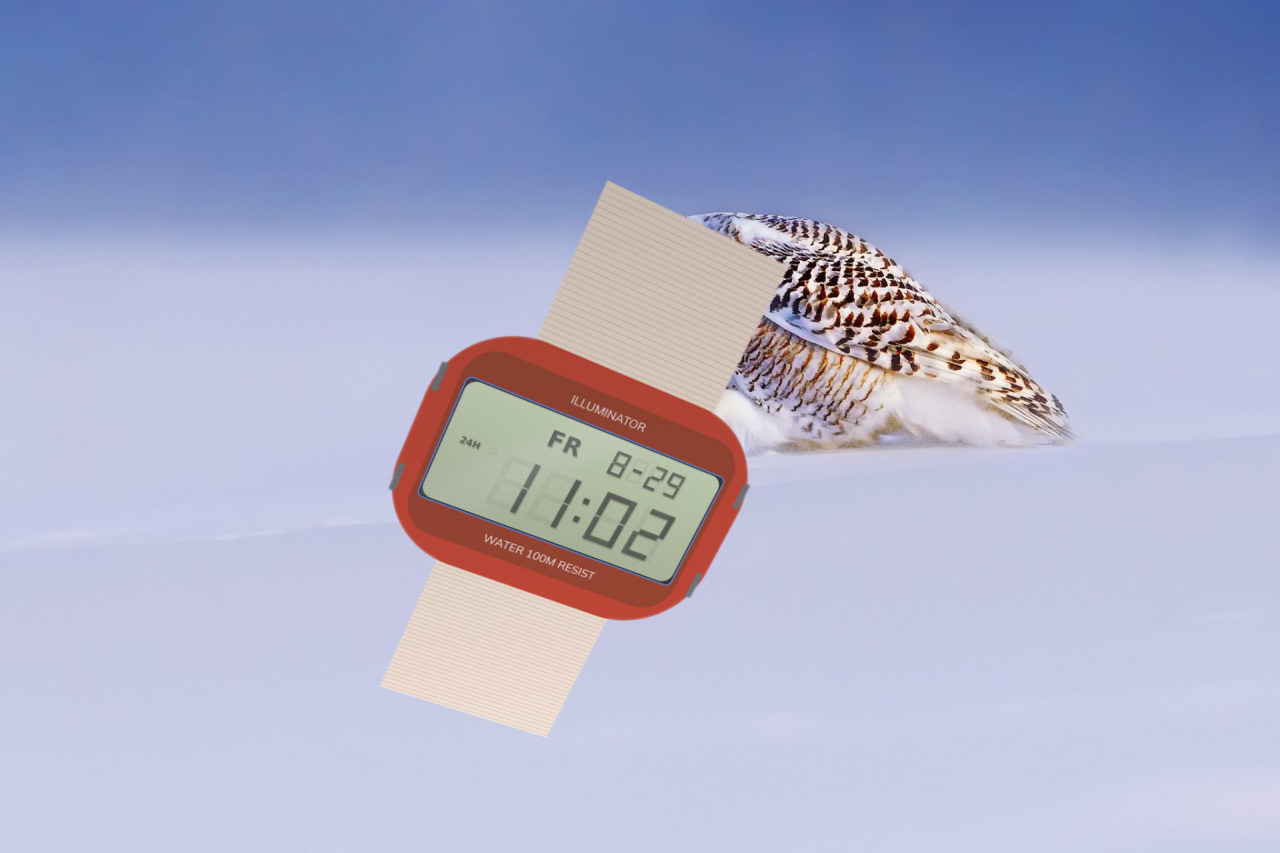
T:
11:02
